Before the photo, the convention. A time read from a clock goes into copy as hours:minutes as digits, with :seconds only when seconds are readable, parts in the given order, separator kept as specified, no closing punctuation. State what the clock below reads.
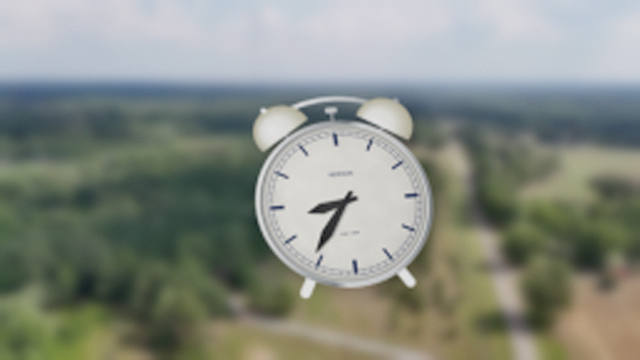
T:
8:36
